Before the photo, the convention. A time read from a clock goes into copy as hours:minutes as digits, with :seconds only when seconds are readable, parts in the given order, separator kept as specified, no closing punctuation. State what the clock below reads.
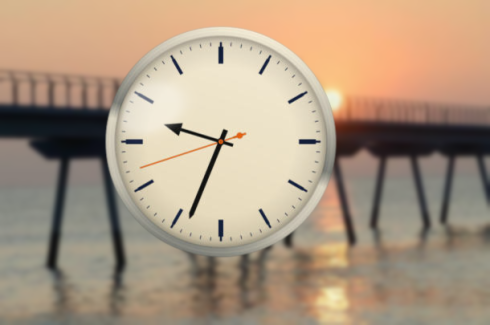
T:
9:33:42
